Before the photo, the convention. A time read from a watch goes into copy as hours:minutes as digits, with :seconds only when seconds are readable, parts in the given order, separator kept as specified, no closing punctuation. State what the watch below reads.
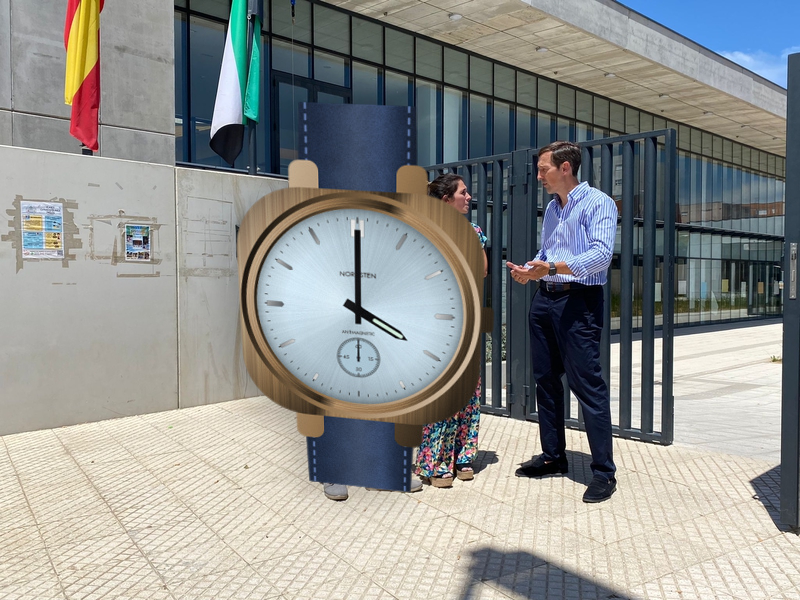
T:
4:00
